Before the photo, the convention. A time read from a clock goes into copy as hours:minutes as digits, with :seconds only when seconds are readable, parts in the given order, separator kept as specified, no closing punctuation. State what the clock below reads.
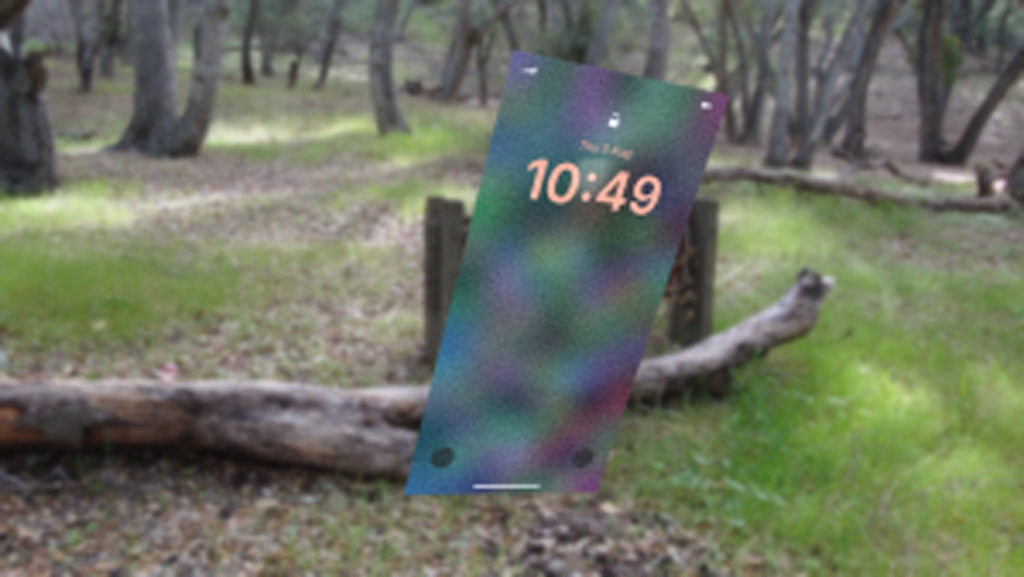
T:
10:49
